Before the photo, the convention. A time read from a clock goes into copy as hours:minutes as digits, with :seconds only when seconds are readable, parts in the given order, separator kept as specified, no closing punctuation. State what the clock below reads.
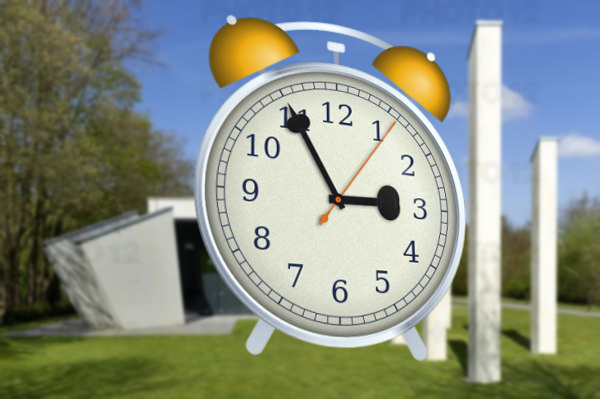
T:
2:55:06
